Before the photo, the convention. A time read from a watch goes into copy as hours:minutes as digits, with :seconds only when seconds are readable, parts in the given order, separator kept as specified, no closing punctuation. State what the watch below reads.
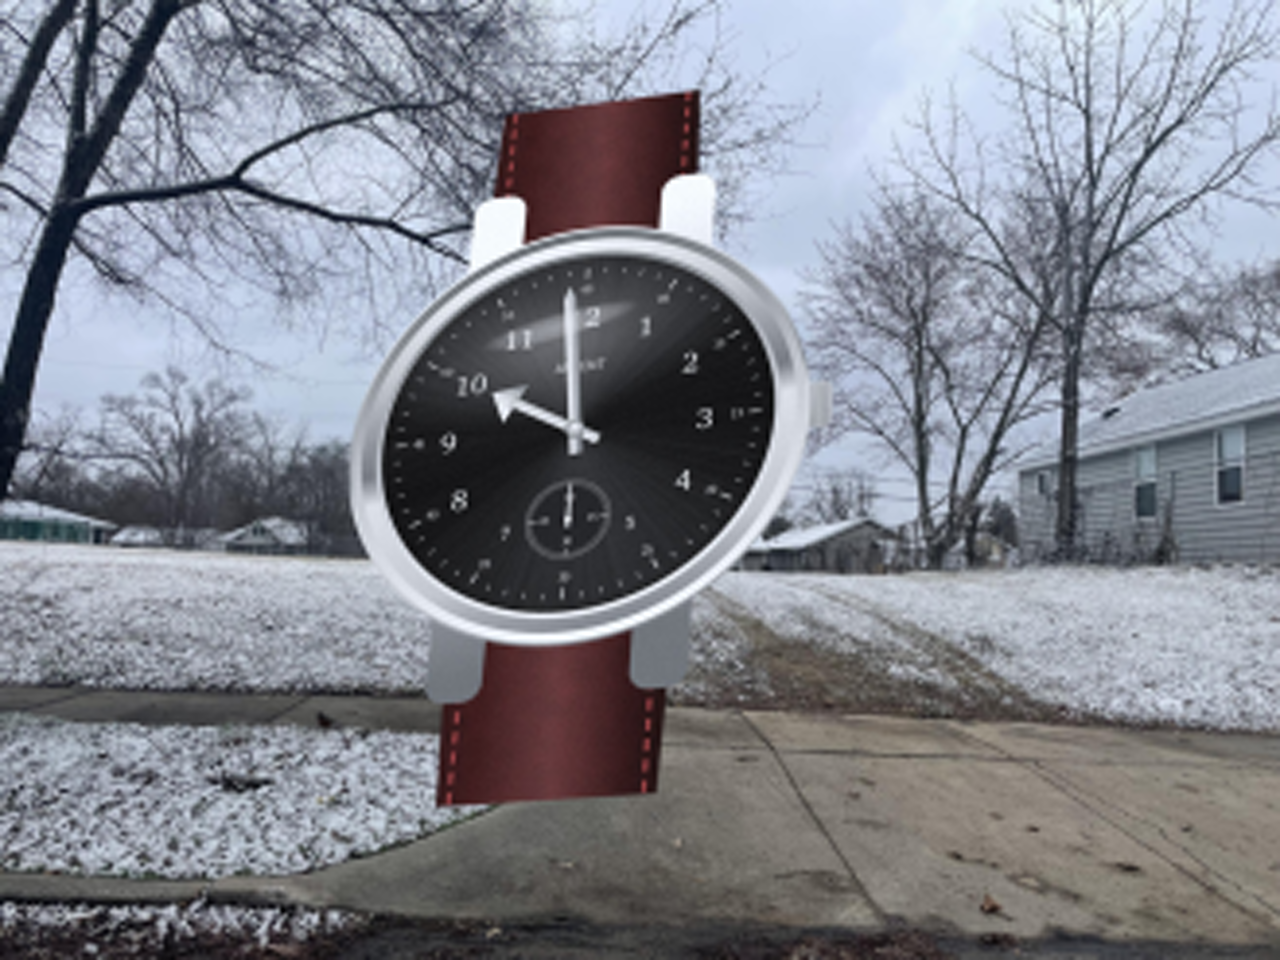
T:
9:59
